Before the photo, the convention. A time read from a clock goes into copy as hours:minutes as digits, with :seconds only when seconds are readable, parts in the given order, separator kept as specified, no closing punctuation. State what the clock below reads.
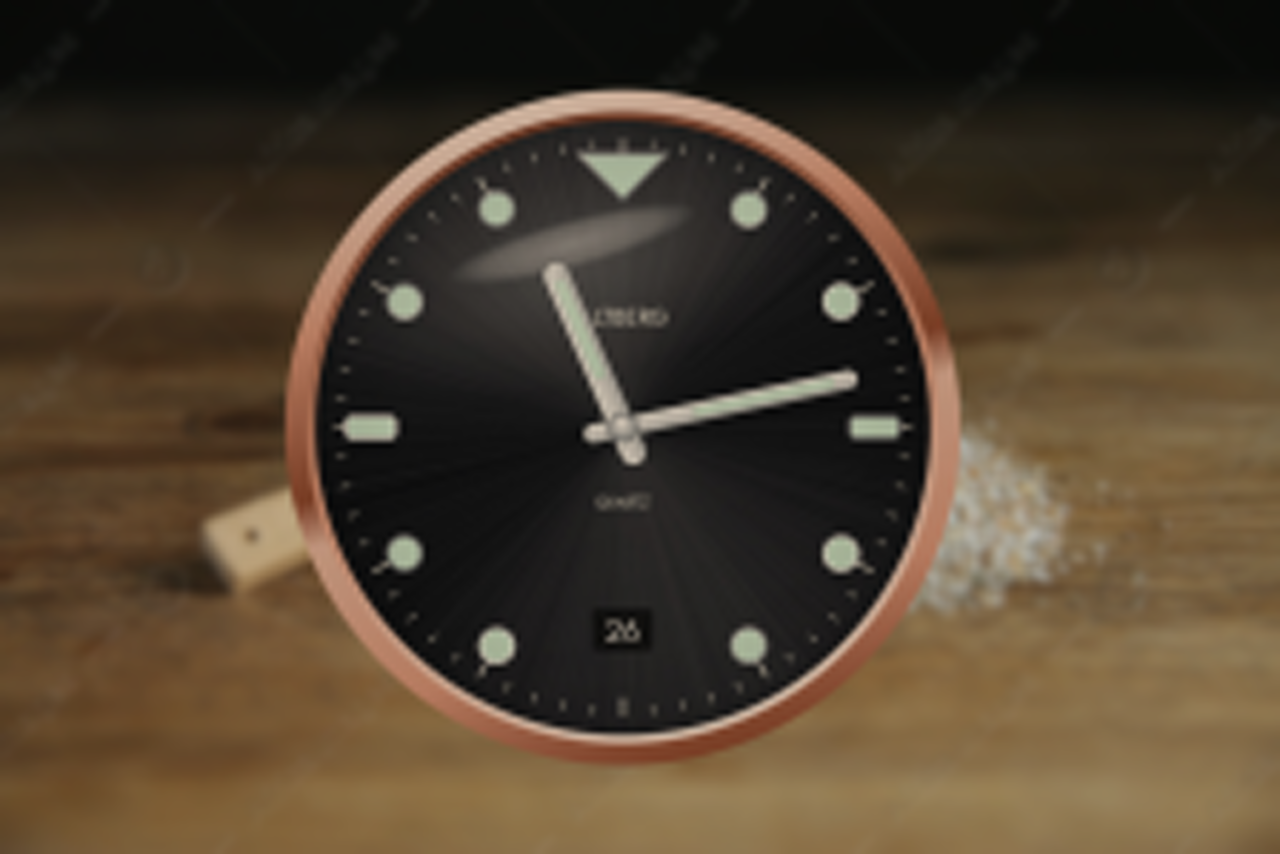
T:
11:13
